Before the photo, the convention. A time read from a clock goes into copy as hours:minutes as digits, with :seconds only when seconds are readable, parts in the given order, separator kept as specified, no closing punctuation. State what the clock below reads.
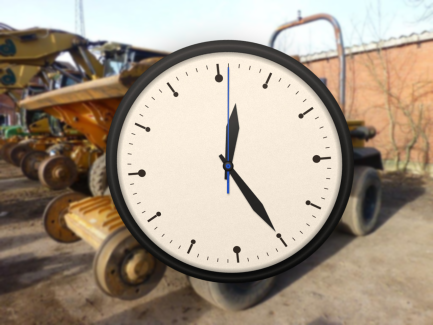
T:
12:25:01
